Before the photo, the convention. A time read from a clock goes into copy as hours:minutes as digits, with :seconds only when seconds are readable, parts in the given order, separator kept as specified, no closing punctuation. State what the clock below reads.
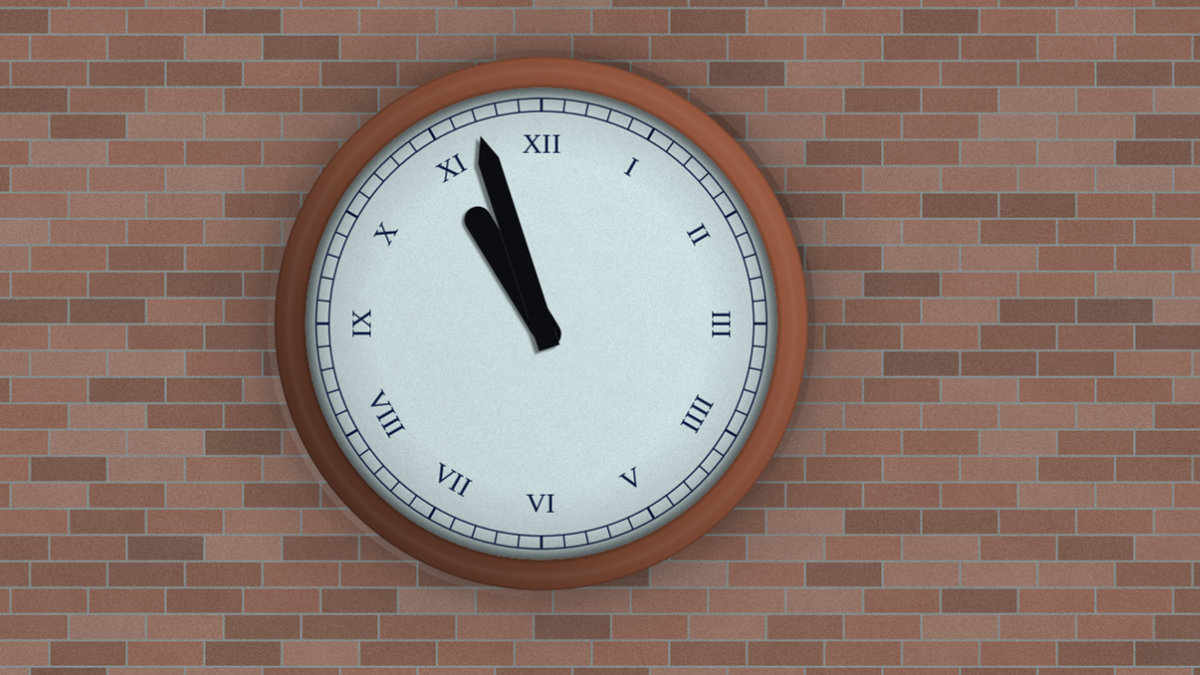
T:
10:57
